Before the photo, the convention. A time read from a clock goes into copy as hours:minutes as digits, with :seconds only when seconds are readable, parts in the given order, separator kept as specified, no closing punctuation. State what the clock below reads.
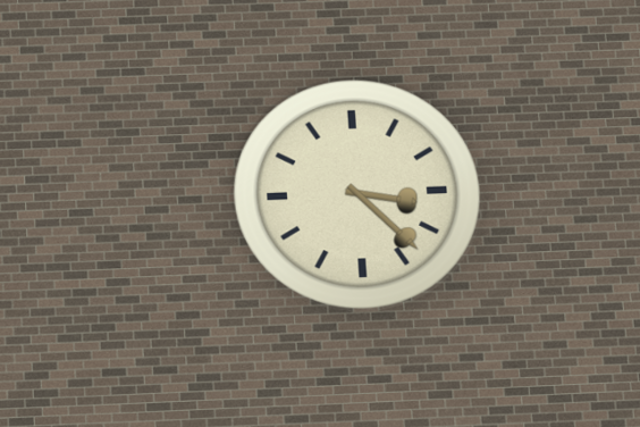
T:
3:23
